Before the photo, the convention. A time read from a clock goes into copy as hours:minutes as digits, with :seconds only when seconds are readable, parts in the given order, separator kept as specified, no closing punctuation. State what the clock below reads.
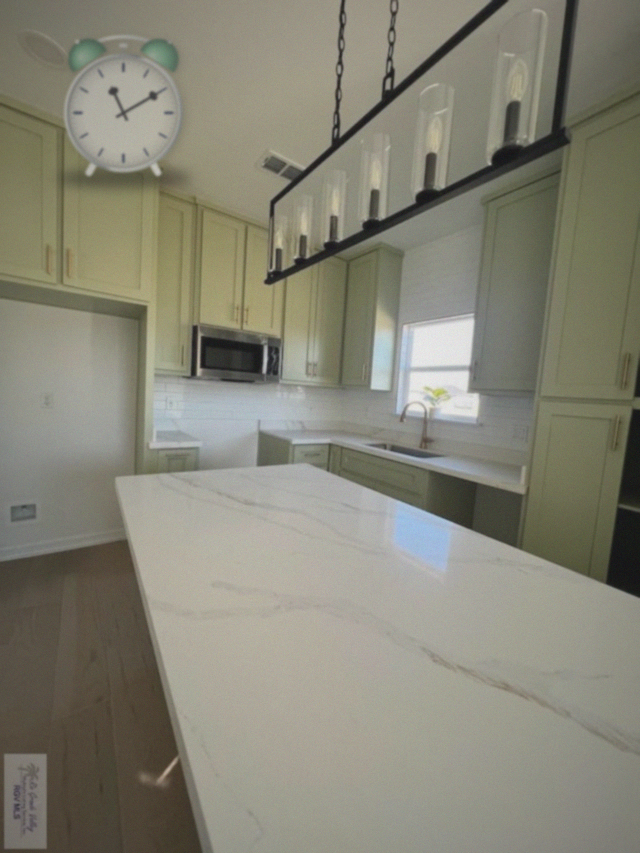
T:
11:10
